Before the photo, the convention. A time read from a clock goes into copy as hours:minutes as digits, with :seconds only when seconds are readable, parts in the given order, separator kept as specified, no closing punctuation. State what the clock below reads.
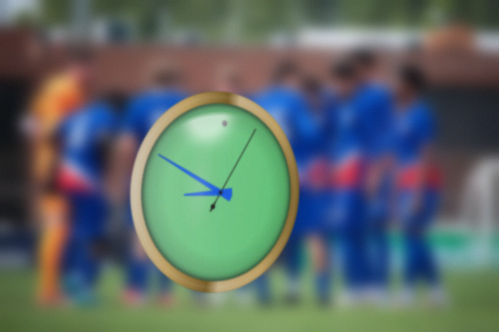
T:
8:49:05
